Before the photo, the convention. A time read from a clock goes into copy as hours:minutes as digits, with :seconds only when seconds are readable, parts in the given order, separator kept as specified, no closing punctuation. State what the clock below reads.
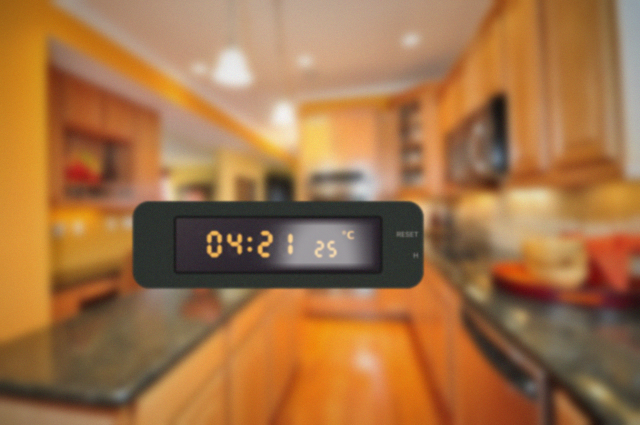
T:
4:21
